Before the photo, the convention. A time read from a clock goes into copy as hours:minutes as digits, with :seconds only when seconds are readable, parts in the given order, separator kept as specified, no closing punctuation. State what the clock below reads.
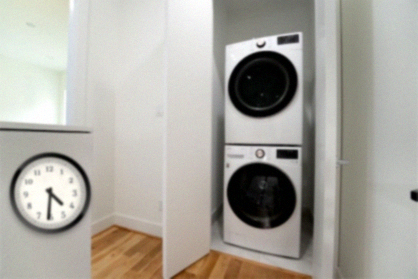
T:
4:31
